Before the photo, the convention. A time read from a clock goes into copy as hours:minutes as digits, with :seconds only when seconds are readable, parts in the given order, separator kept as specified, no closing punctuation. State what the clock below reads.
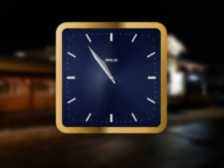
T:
10:54
